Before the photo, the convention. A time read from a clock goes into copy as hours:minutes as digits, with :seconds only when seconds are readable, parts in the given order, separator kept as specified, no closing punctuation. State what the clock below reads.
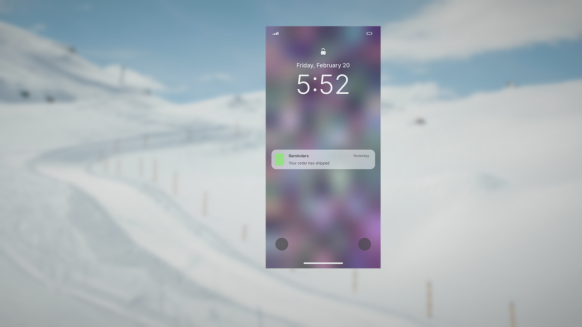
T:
5:52
